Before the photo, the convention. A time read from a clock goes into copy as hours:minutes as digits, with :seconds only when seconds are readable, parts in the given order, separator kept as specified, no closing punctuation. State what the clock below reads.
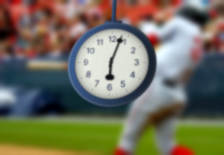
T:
6:03
